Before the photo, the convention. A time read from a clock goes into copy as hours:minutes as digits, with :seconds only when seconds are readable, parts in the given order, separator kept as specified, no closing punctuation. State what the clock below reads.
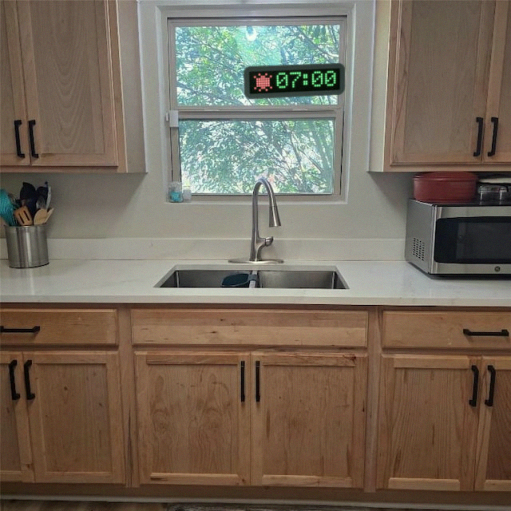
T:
7:00
